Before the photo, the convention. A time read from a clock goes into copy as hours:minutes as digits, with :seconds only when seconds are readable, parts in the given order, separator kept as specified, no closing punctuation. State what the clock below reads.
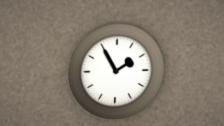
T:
1:55
